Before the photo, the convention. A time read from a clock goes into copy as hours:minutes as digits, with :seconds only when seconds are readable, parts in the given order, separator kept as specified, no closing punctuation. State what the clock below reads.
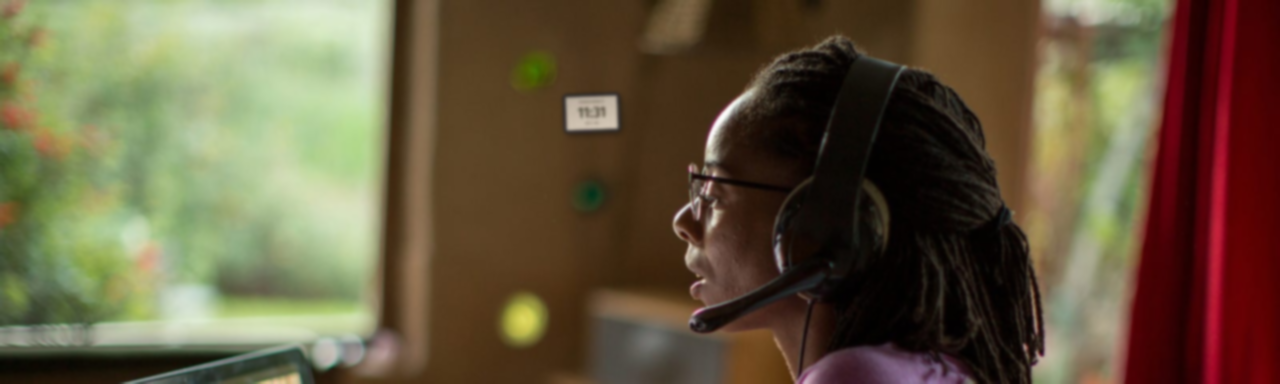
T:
11:31
